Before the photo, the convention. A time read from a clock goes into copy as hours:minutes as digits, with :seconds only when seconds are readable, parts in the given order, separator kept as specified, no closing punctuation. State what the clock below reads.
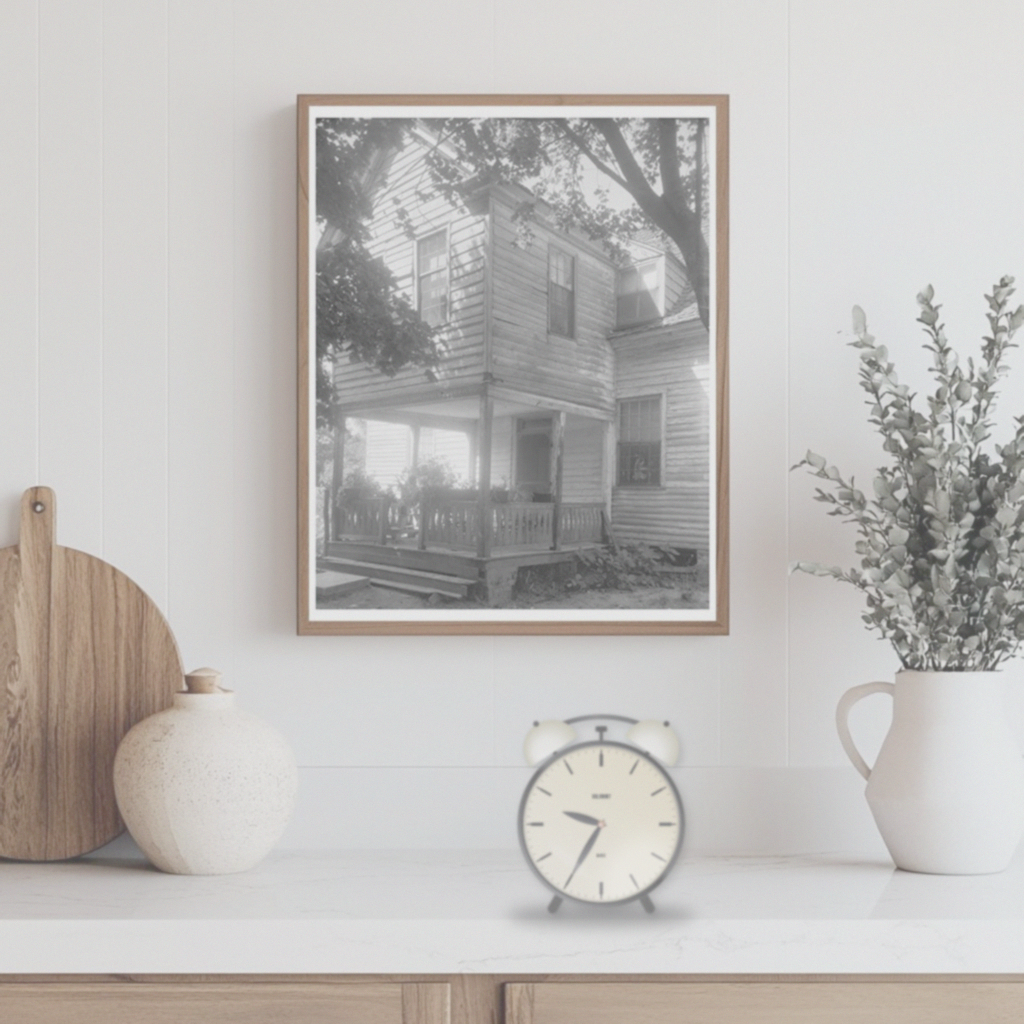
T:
9:35
